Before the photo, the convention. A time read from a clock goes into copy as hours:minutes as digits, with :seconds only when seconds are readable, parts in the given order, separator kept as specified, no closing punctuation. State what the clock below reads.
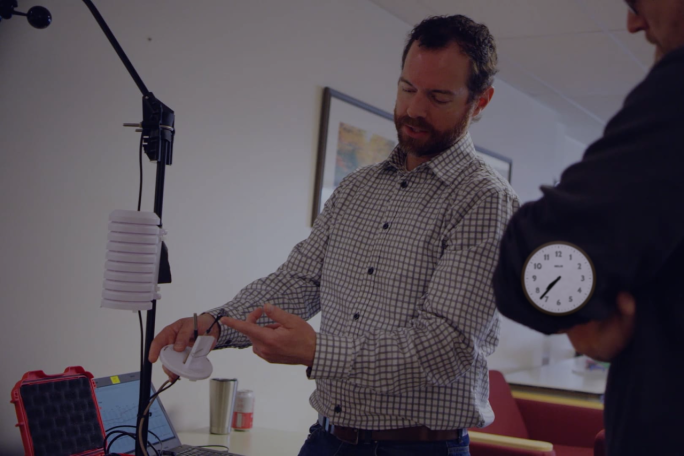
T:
7:37
